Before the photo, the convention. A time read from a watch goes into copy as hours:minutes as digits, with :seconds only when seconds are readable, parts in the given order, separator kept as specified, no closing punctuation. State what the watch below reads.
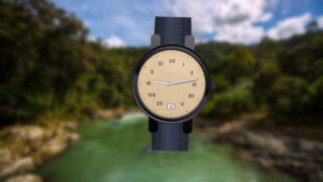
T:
9:13
